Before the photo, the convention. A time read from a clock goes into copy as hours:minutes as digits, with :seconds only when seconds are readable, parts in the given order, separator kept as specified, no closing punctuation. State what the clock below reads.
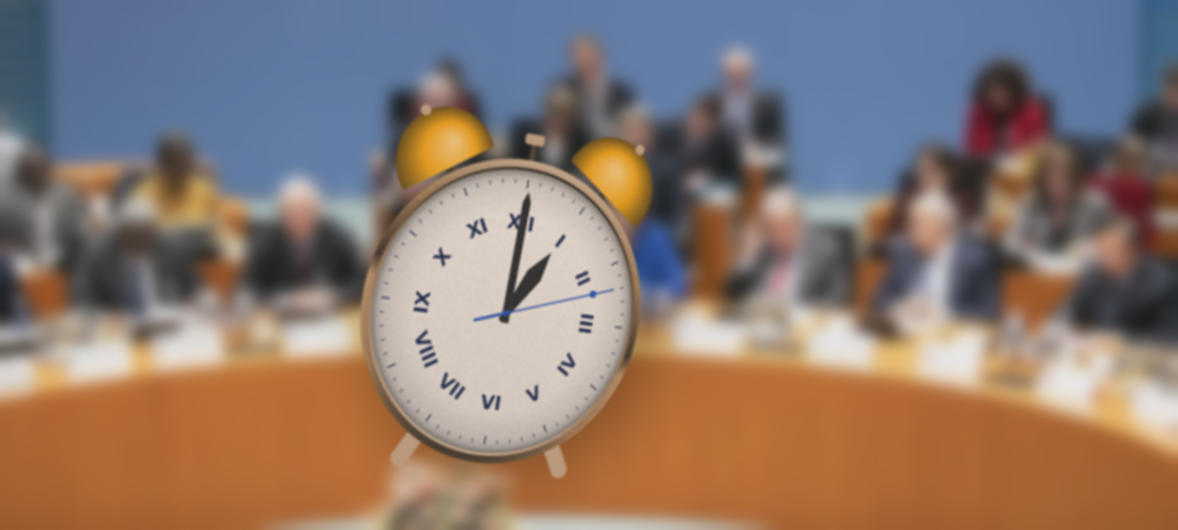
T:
1:00:12
